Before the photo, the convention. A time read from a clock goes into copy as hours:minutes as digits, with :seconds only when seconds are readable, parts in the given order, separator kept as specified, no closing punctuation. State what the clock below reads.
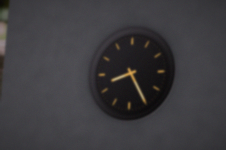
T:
8:25
